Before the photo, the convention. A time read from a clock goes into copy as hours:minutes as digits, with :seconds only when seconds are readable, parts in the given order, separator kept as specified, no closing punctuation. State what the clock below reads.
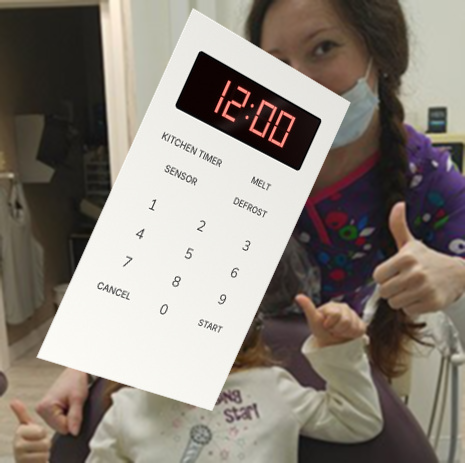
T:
12:00
